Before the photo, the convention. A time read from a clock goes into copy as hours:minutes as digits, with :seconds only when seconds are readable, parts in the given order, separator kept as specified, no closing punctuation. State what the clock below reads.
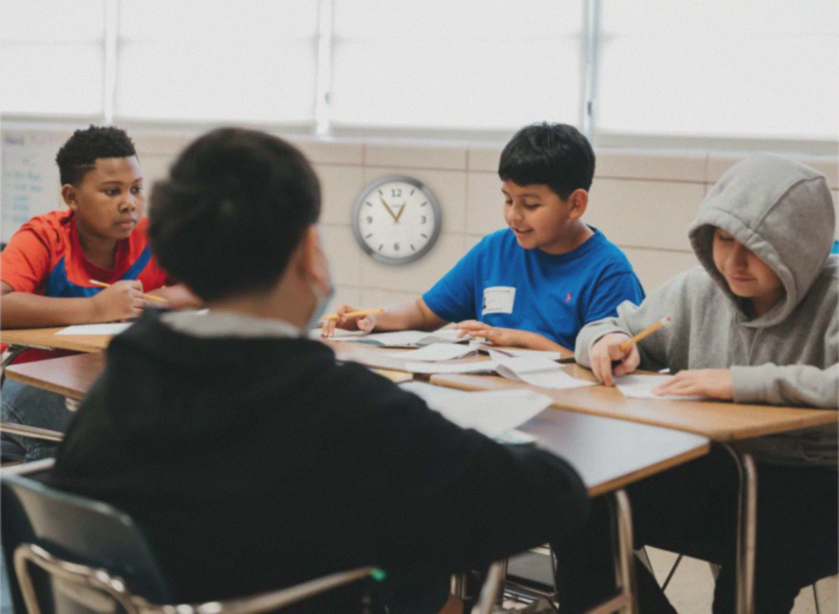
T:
12:54
